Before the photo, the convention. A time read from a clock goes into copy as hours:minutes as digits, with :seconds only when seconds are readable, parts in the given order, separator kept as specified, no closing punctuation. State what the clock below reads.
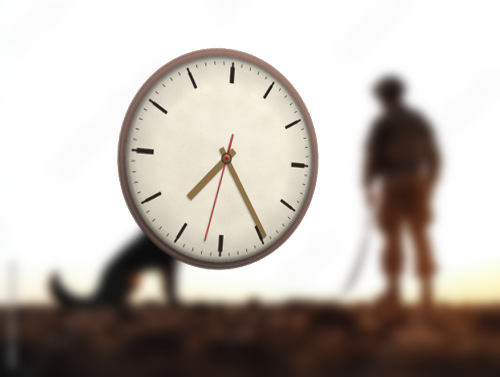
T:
7:24:32
